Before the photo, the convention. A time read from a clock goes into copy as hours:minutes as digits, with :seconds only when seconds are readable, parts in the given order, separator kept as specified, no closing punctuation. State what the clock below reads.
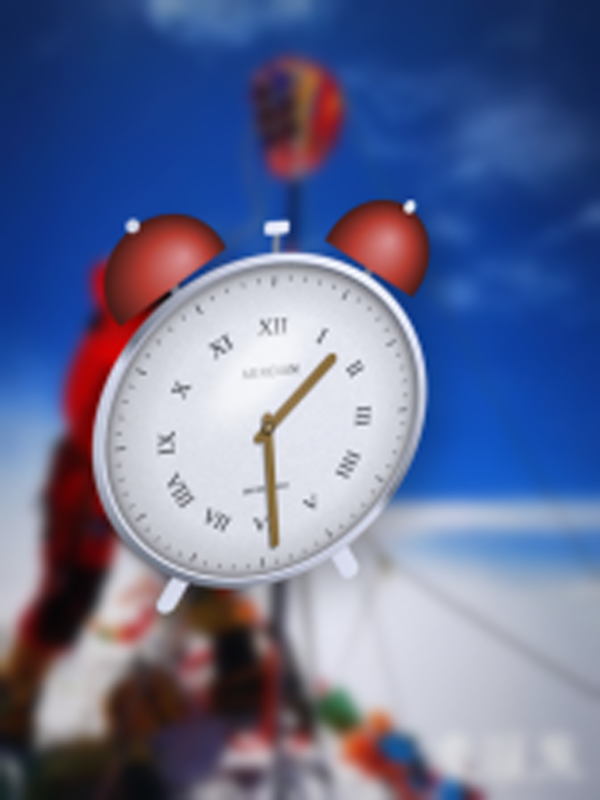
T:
1:29
